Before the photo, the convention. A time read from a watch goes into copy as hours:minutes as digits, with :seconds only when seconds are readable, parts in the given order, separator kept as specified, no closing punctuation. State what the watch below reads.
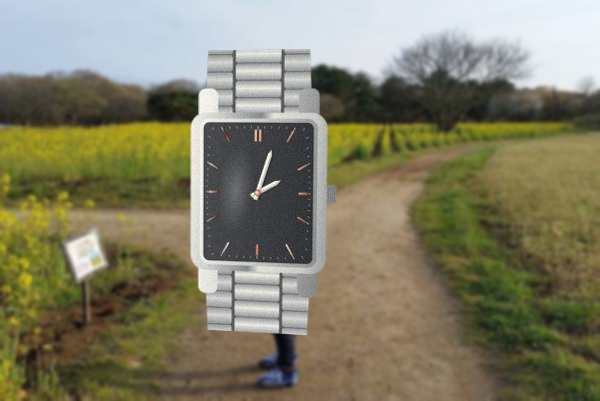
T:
2:03
